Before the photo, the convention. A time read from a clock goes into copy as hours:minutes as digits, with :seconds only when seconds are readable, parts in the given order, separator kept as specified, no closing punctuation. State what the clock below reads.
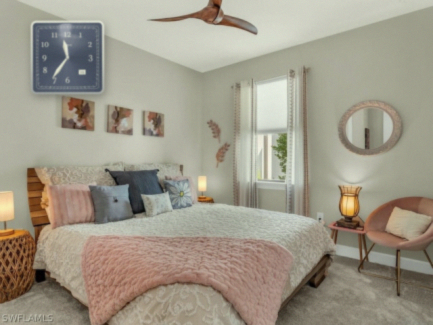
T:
11:36
